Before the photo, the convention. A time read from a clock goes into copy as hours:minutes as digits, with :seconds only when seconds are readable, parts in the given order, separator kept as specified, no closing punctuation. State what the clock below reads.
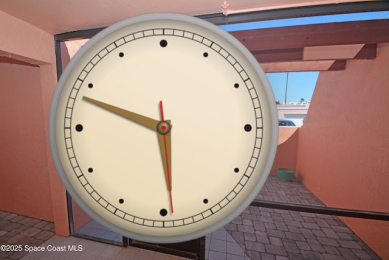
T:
5:48:29
